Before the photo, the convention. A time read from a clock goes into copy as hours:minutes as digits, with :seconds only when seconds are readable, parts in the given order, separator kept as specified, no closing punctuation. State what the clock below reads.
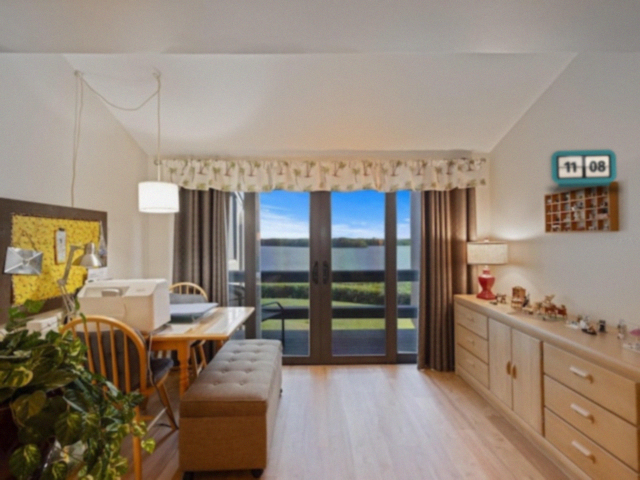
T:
11:08
